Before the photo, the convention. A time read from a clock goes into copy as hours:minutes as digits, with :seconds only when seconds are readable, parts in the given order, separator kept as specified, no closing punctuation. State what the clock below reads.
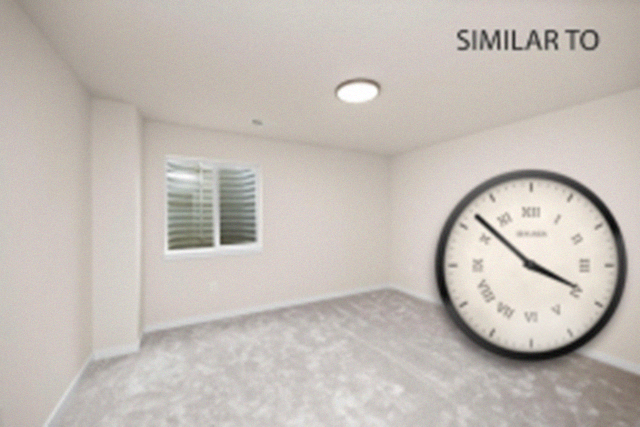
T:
3:52
